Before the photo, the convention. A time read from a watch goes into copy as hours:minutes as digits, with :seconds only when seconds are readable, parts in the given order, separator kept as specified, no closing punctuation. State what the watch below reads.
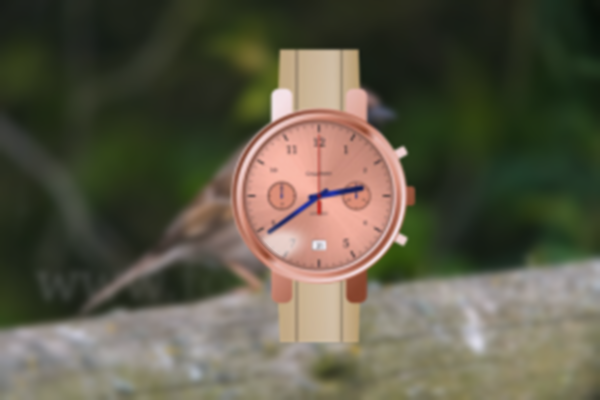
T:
2:39
